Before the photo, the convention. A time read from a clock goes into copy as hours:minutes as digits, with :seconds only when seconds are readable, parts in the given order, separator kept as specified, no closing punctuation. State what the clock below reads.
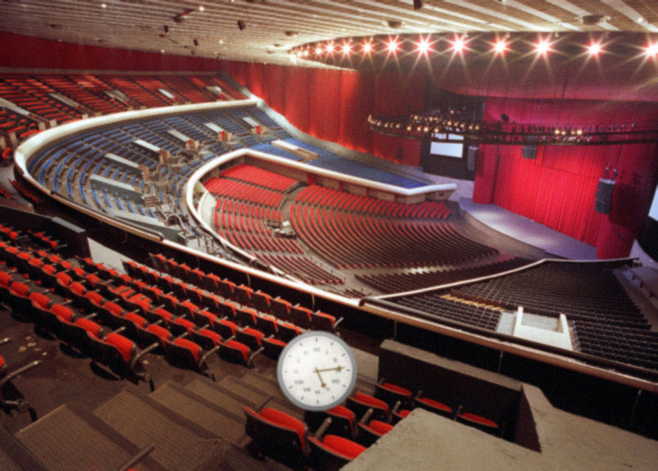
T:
5:14
